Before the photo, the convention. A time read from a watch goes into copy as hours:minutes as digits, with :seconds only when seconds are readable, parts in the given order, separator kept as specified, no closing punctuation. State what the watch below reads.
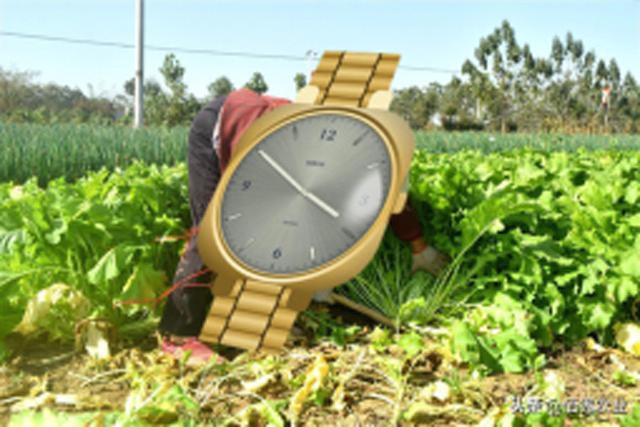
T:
3:50
